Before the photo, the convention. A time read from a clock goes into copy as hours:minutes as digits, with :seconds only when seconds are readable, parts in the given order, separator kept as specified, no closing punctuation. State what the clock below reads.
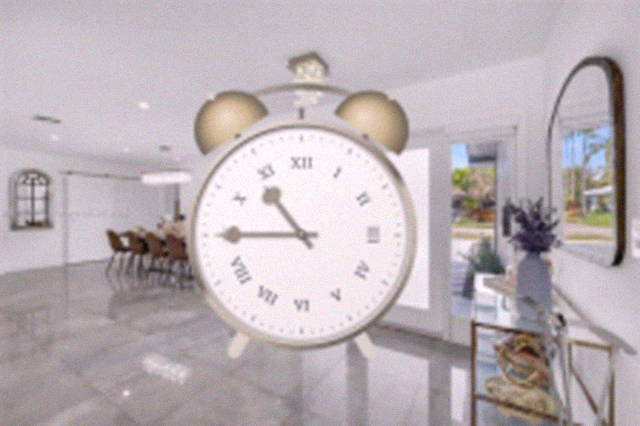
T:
10:45
